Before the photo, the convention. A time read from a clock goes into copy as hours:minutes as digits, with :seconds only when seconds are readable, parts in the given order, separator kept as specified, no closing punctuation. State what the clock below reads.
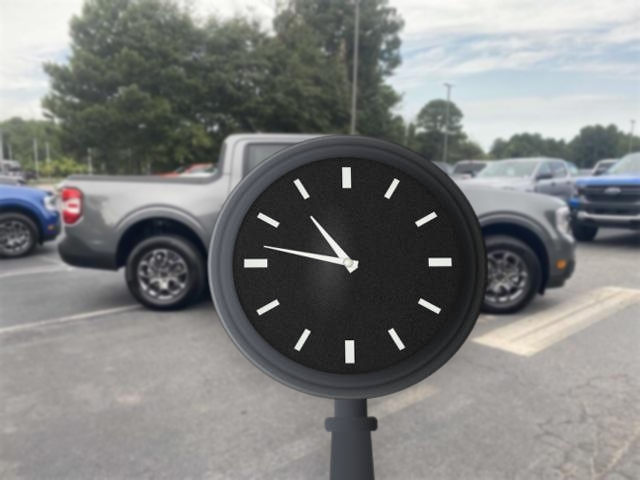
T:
10:47
